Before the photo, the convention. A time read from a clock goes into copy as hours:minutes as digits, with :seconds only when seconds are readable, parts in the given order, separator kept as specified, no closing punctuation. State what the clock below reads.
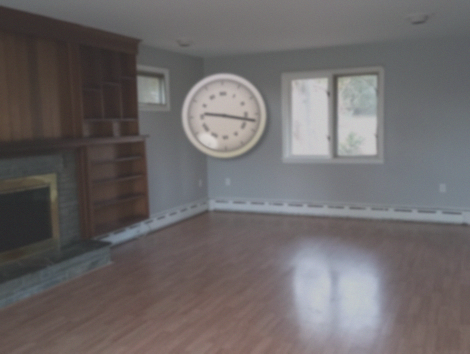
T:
9:17
